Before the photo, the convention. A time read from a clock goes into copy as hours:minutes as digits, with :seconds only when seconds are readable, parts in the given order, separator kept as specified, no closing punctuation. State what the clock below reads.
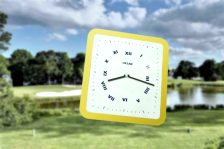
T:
8:17
